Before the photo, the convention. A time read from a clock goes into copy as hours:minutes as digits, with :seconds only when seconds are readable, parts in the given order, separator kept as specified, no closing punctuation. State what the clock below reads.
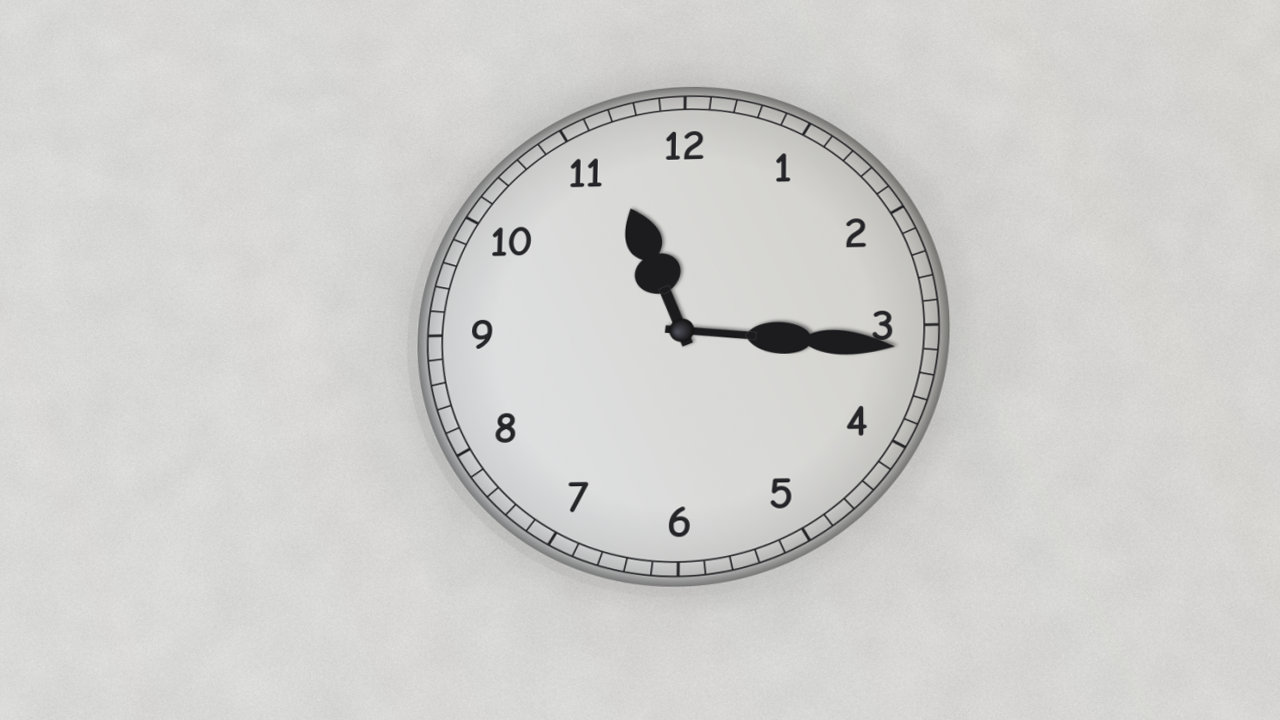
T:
11:16
